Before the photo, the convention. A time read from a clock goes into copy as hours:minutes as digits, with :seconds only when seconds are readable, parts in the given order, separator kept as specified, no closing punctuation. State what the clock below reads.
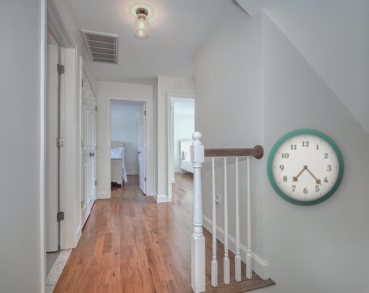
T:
7:23
